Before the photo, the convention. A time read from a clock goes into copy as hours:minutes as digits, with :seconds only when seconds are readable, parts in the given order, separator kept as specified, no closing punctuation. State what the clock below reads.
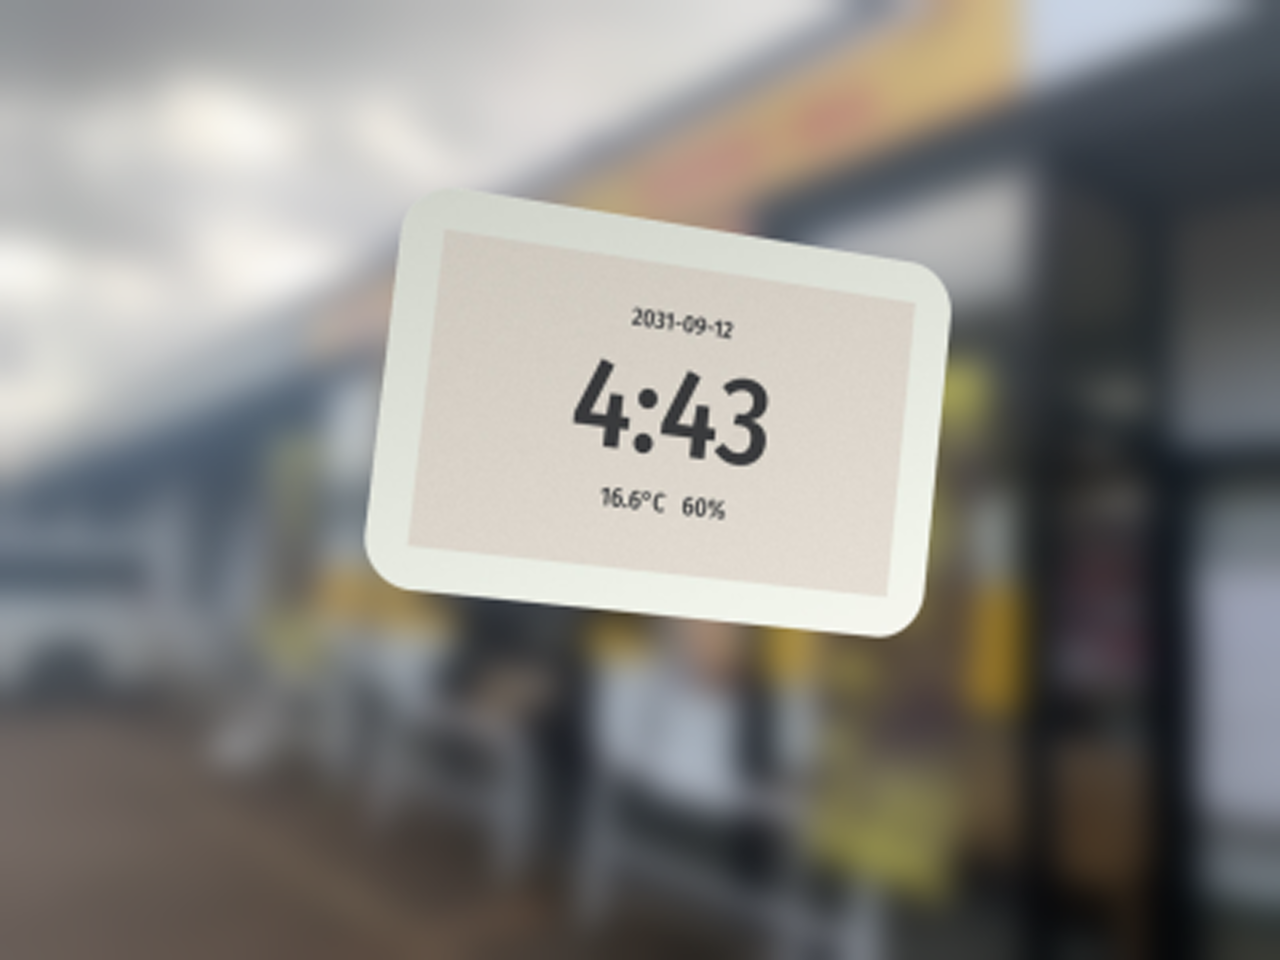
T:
4:43
